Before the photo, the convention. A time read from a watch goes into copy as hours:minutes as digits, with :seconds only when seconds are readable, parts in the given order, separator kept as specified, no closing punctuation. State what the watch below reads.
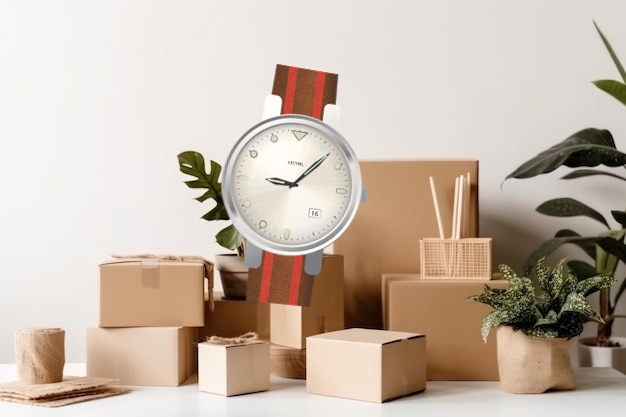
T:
9:07
